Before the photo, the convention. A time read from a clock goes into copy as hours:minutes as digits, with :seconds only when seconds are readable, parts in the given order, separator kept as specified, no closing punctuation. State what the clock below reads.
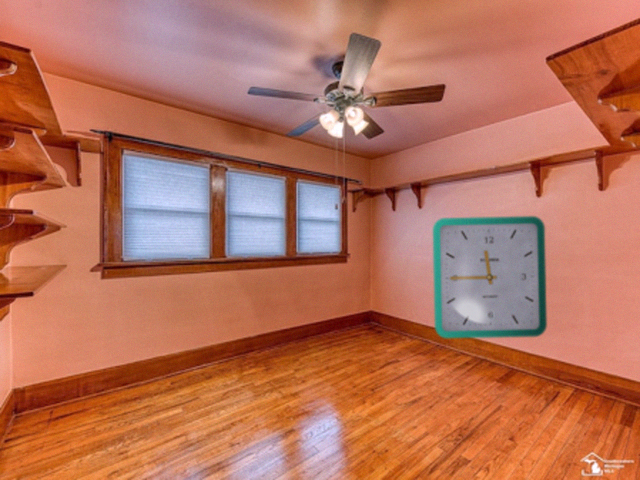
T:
11:45
